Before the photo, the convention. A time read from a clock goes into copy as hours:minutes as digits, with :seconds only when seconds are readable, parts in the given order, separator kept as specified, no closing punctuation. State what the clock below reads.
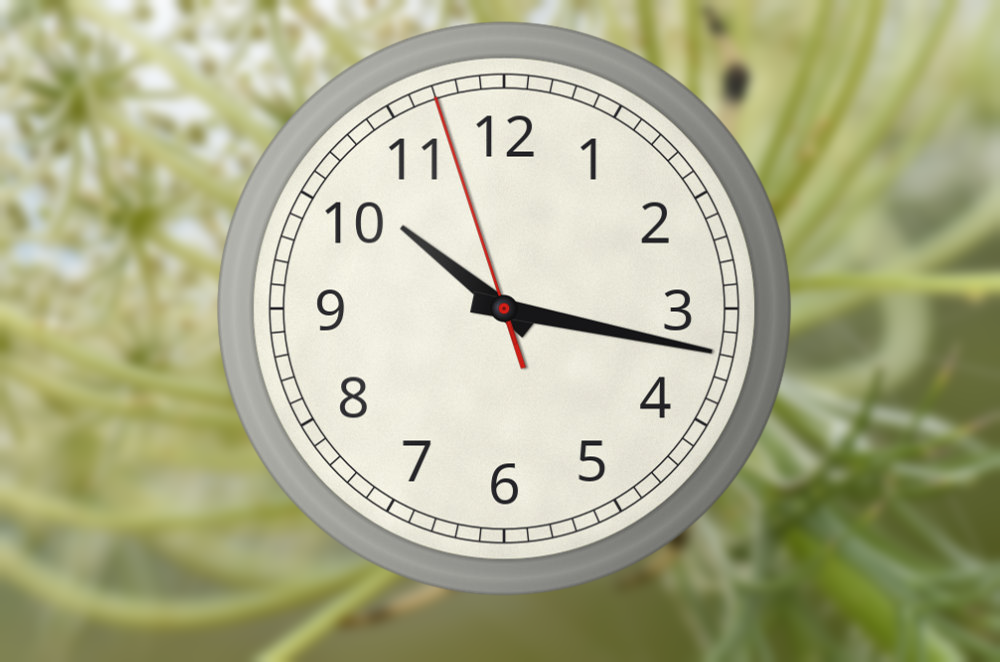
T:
10:16:57
